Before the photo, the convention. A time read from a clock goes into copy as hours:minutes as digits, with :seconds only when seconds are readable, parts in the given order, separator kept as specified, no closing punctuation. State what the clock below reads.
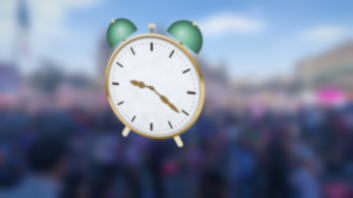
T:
9:21
